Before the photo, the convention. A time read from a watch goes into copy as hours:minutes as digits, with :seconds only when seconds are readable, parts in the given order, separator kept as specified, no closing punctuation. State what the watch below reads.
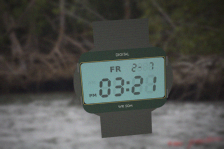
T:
3:21
